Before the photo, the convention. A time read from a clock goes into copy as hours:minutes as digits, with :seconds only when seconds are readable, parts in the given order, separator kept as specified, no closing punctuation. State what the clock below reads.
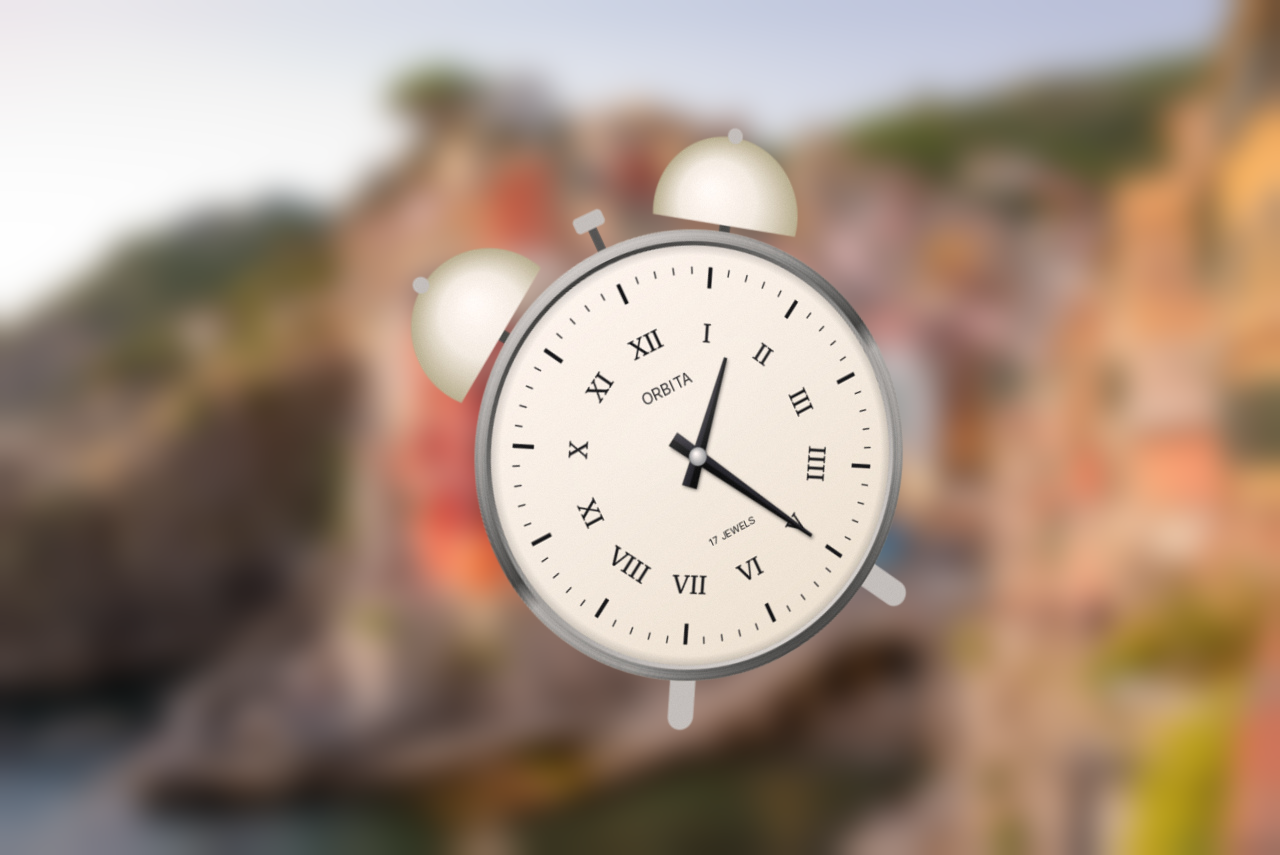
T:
1:25
